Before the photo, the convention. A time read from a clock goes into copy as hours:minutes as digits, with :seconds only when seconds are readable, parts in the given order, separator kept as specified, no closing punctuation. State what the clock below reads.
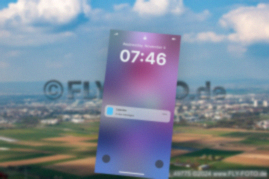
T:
7:46
